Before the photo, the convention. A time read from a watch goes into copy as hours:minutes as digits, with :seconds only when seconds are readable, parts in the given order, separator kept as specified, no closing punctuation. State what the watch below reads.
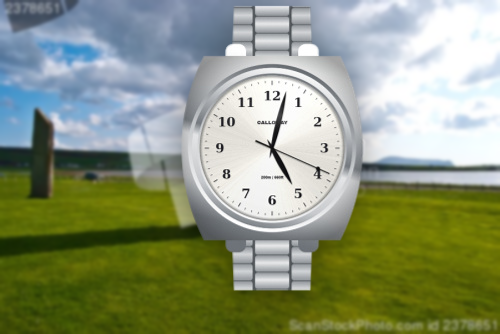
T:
5:02:19
